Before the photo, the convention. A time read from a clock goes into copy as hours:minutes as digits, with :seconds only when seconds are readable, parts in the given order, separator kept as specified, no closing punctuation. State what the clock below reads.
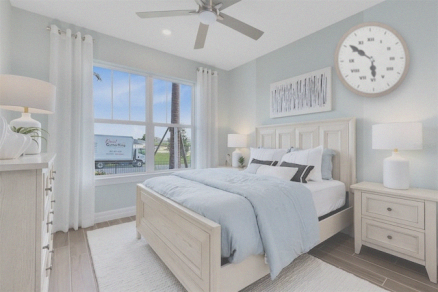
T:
5:51
